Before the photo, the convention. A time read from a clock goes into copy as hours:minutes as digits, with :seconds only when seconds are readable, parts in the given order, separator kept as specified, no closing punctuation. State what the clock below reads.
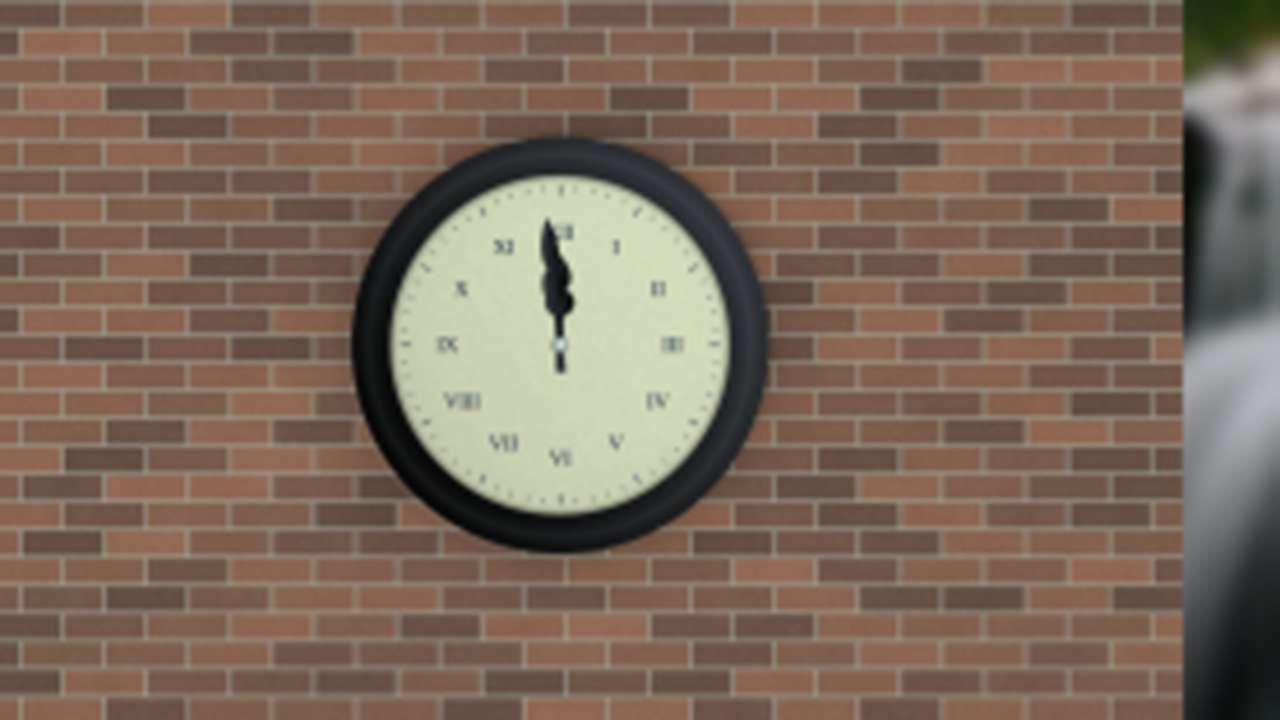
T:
11:59
